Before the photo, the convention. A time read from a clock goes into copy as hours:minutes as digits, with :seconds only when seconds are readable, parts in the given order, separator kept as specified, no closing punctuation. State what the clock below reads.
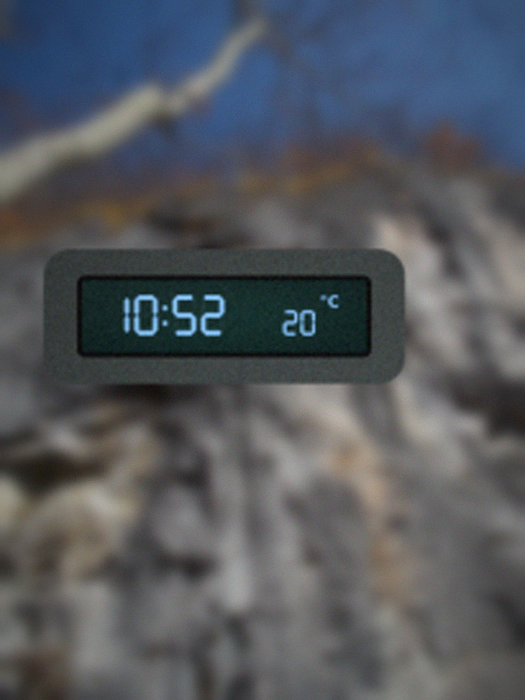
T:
10:52
